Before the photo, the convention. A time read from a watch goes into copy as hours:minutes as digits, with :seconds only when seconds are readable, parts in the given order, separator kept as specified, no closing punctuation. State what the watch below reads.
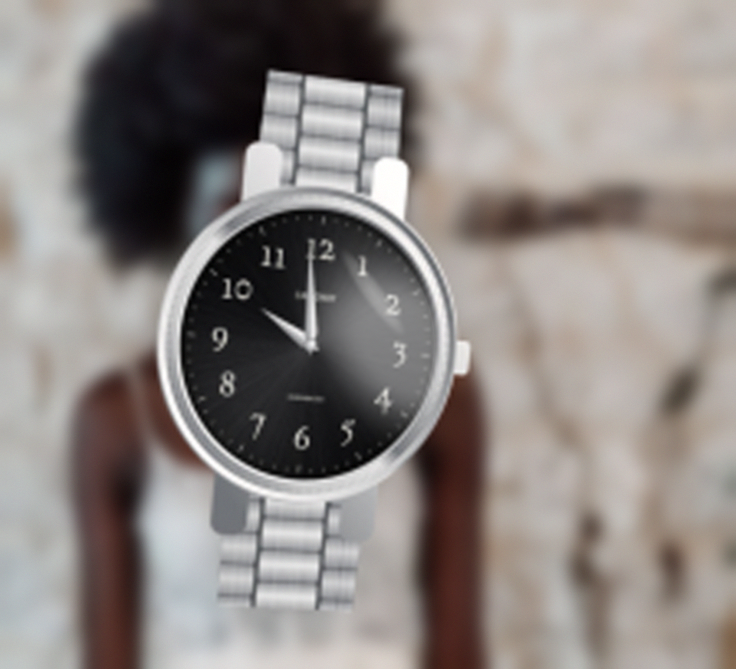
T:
9:59
